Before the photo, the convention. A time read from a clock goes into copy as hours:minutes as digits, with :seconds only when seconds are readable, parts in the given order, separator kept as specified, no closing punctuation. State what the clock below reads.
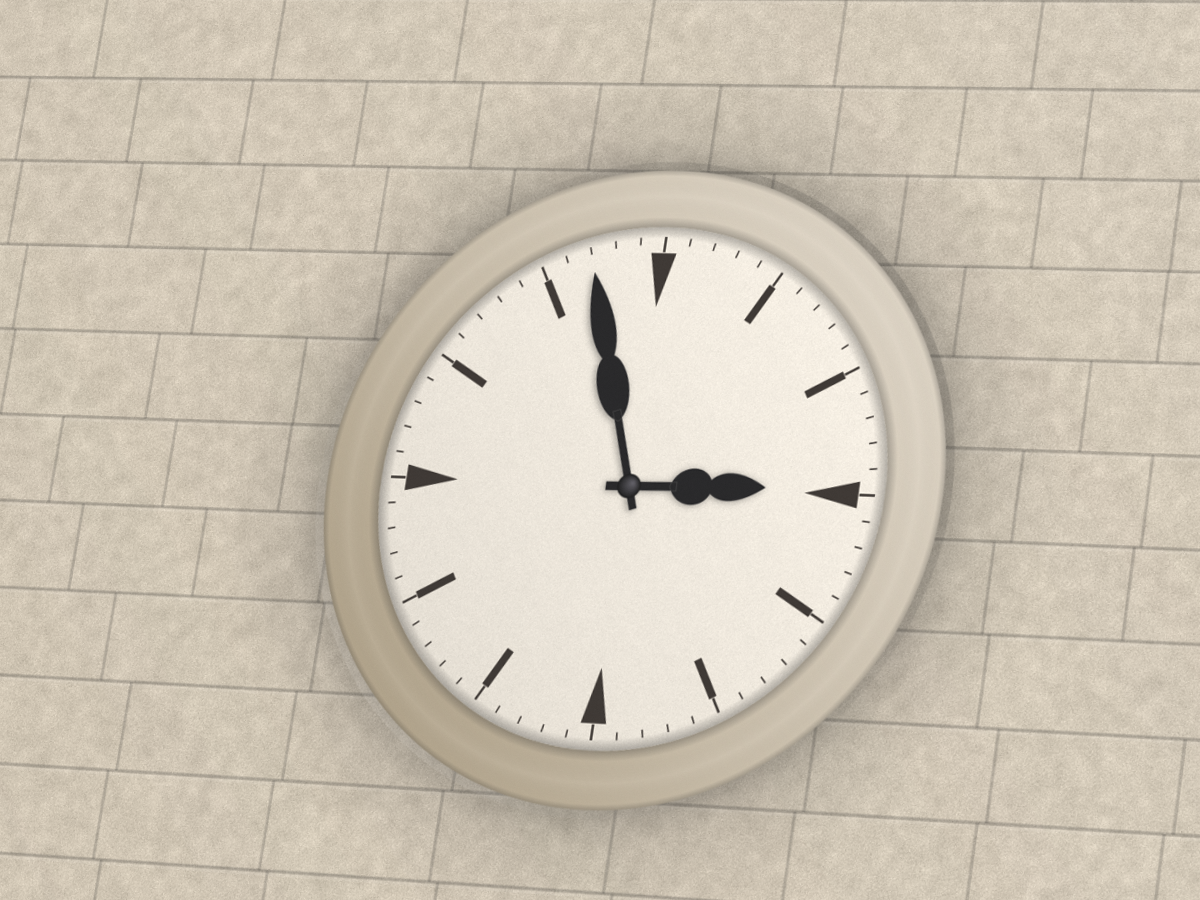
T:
2:57
